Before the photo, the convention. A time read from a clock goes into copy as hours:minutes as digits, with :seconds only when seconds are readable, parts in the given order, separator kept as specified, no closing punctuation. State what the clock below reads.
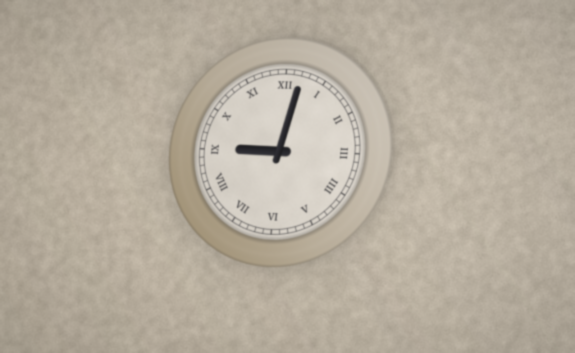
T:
9:02
